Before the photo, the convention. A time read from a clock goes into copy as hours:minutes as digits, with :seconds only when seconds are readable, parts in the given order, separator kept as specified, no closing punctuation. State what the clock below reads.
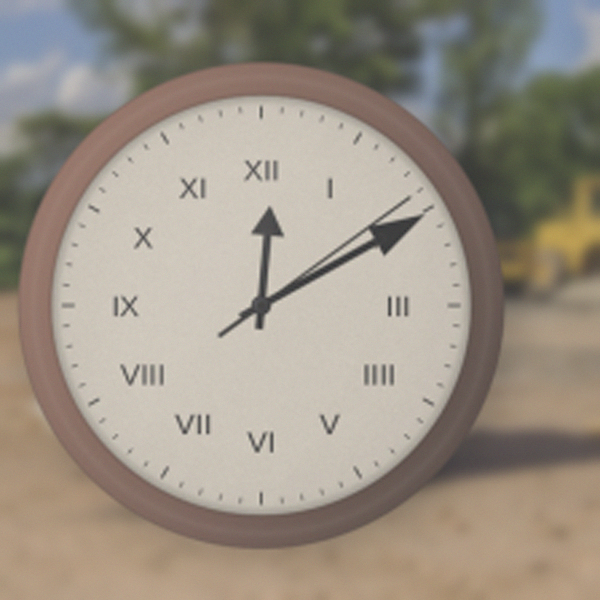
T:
12:10:09
